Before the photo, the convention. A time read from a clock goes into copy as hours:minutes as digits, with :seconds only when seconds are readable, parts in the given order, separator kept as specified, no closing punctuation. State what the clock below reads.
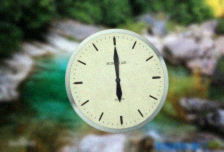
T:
6:00
